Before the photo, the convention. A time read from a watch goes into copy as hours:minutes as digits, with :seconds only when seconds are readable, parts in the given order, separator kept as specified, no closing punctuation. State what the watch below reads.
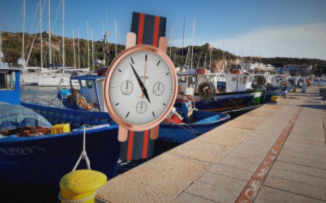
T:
4:54
